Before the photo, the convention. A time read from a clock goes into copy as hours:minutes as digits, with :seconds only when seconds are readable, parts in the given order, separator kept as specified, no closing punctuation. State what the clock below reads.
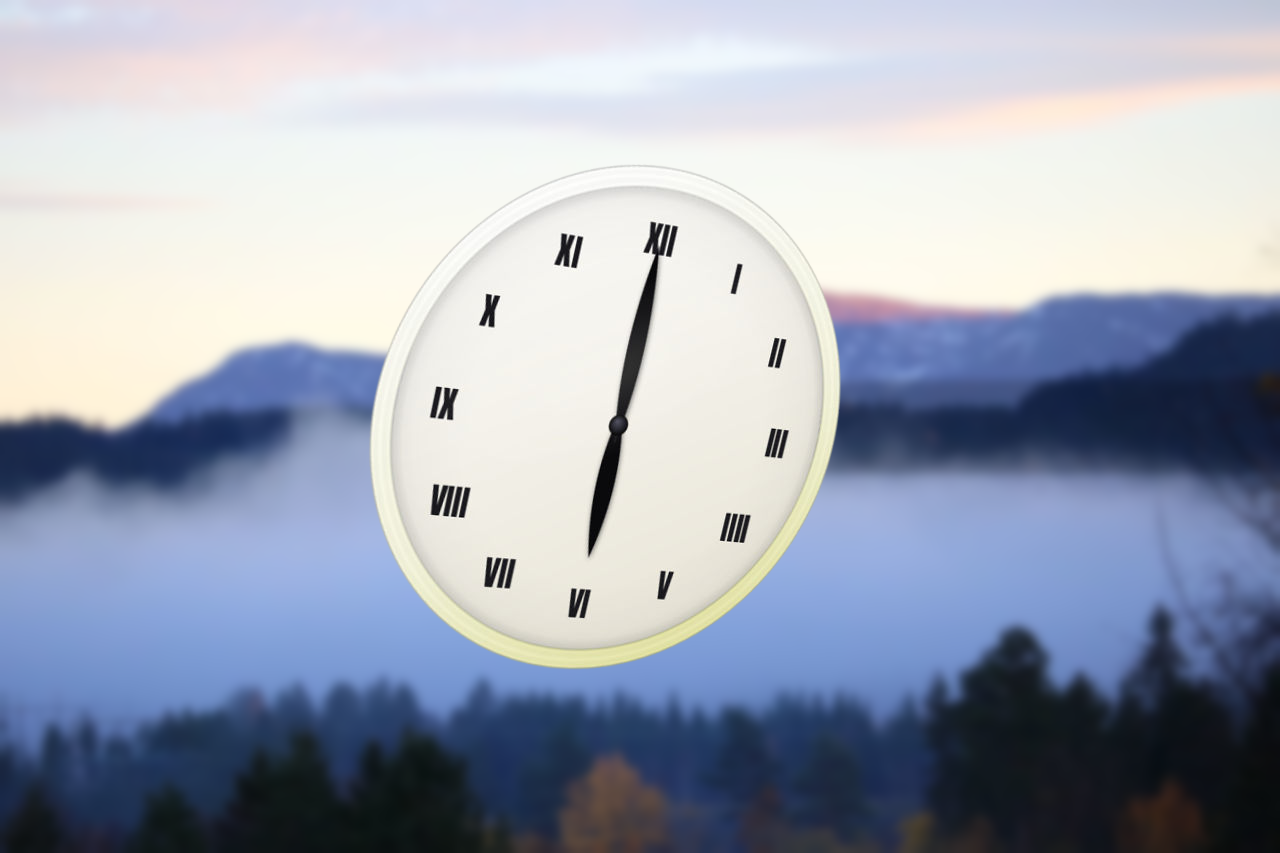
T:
6:00
